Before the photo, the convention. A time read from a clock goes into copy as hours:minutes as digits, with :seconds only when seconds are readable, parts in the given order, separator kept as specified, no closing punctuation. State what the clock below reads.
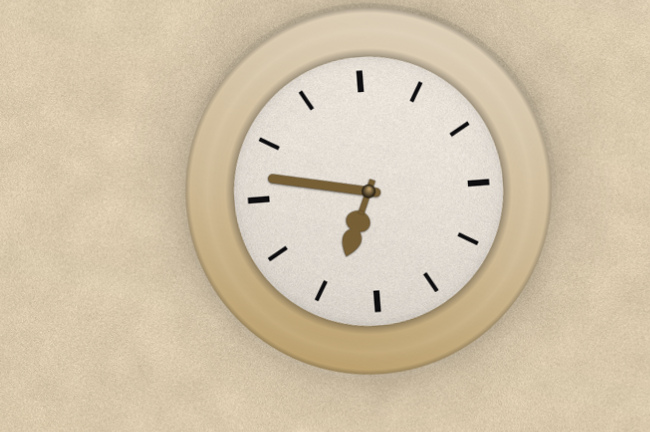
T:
6:47
